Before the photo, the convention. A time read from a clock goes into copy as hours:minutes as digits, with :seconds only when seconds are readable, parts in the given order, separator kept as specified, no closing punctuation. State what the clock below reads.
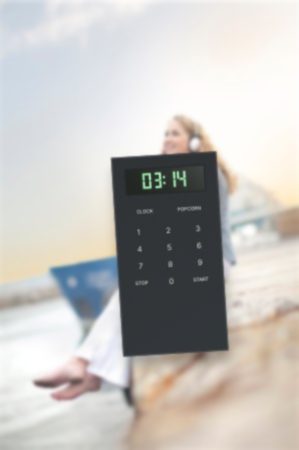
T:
3:14
